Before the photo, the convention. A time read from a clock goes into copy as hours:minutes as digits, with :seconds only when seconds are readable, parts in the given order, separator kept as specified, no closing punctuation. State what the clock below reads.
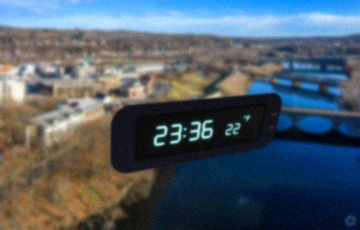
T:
23:36
